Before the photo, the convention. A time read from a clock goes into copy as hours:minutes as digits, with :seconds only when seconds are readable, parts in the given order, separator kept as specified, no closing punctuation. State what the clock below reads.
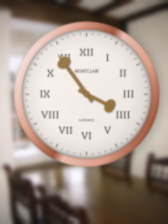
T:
3:54
